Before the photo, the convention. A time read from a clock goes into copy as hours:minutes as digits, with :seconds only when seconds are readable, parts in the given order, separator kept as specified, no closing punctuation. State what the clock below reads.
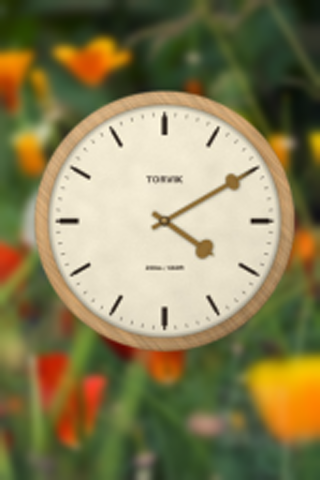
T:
4:10
